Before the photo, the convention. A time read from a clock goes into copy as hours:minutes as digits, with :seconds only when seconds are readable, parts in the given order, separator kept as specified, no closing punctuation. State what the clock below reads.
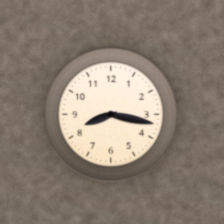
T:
8:17
